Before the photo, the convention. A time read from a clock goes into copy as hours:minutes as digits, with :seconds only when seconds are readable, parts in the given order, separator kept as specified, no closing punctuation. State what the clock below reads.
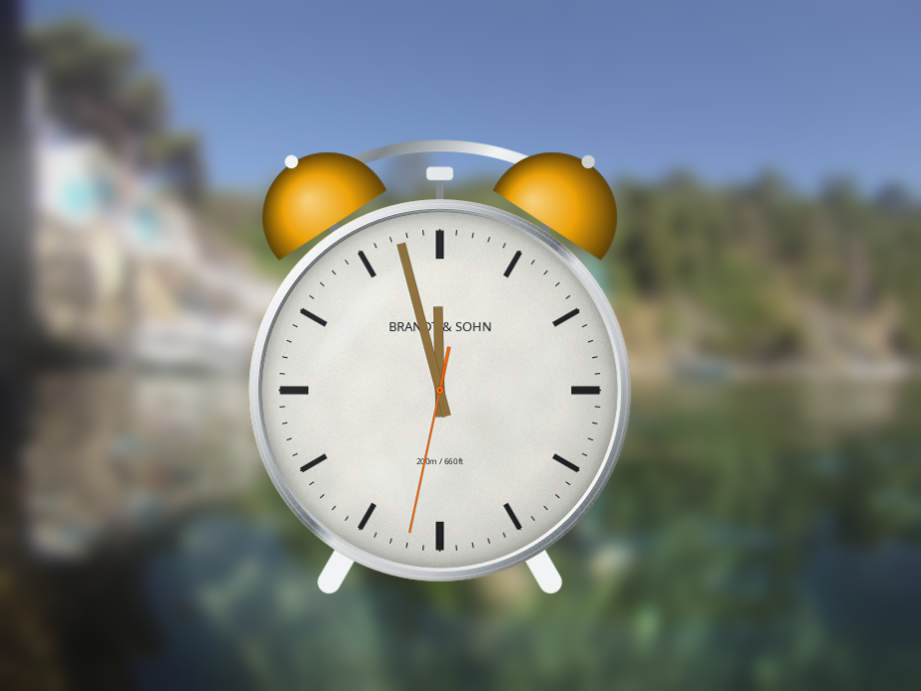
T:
11:57:32
